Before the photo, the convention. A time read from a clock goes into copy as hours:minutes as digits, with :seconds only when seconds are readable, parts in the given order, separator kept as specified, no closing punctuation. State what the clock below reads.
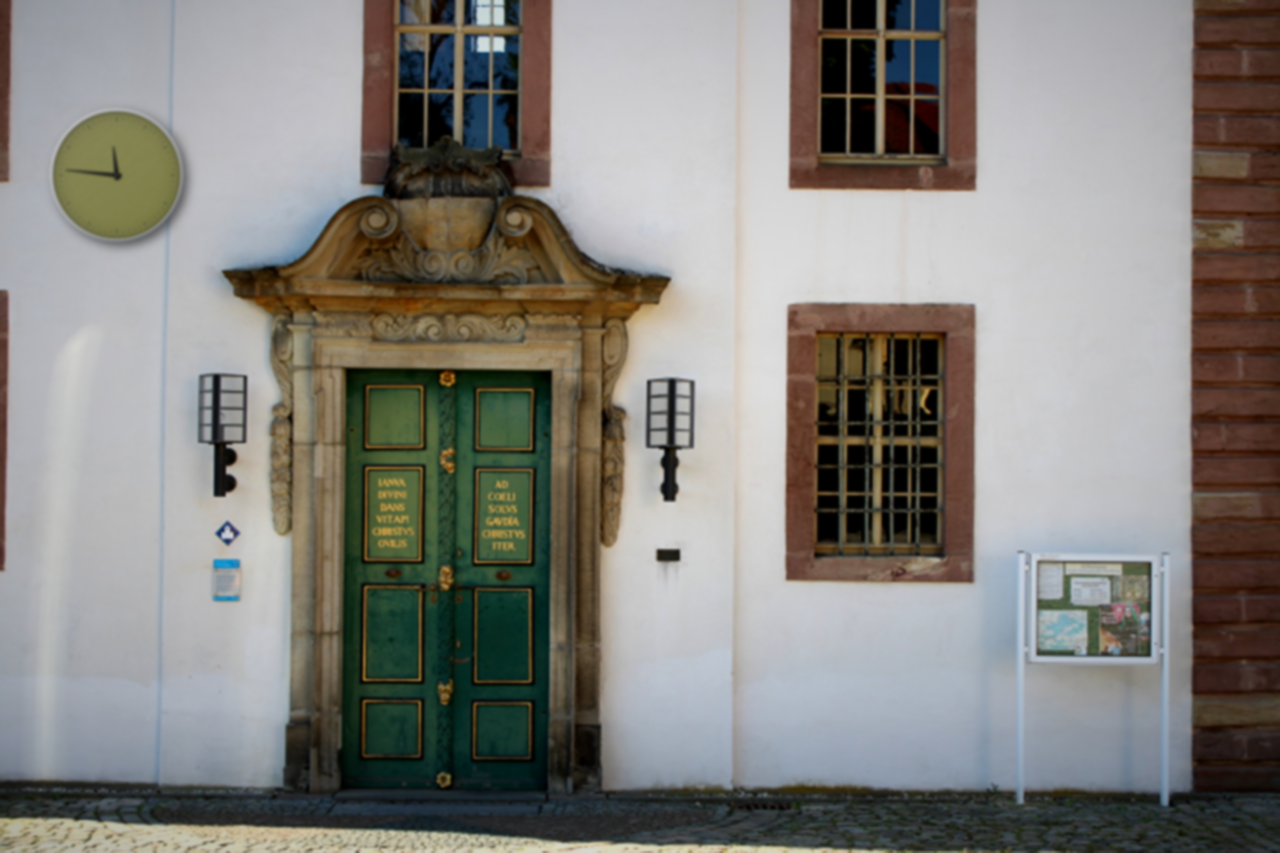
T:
11:46
